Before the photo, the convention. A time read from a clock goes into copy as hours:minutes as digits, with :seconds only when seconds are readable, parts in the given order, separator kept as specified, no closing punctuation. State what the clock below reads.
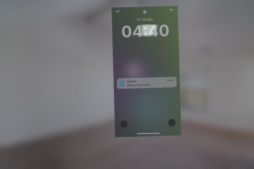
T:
4:40
